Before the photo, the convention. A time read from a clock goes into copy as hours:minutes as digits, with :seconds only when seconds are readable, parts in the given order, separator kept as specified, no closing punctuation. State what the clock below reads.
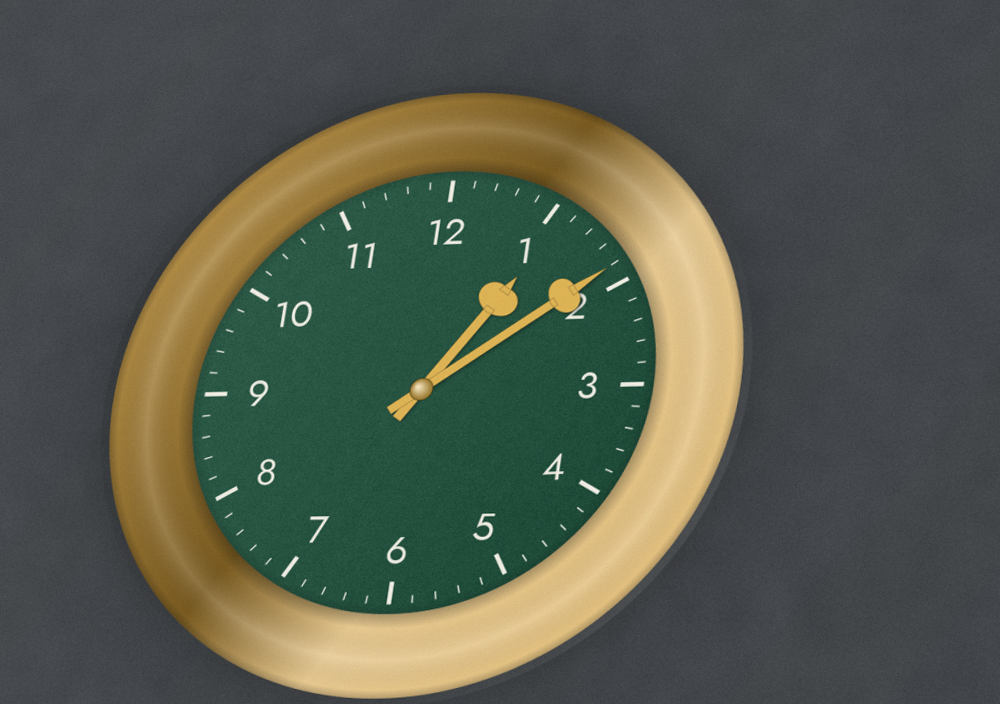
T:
1:09
